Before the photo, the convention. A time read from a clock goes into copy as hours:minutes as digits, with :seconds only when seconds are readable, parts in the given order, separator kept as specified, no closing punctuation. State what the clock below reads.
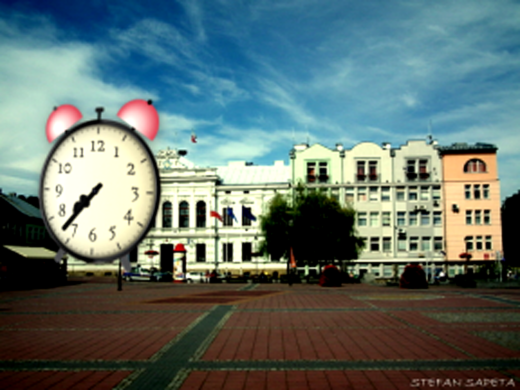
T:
7:37
